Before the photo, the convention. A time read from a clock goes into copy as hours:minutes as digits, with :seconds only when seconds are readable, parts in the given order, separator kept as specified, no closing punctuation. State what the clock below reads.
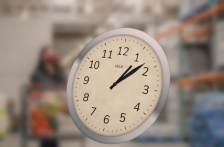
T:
1:08
